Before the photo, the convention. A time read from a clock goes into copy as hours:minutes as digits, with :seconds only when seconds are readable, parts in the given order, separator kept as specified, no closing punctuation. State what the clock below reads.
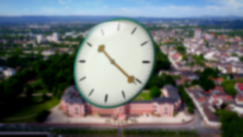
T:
10:21
